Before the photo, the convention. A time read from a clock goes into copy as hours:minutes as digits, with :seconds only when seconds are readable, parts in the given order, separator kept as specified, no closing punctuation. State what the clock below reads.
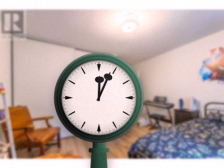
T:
12:04
